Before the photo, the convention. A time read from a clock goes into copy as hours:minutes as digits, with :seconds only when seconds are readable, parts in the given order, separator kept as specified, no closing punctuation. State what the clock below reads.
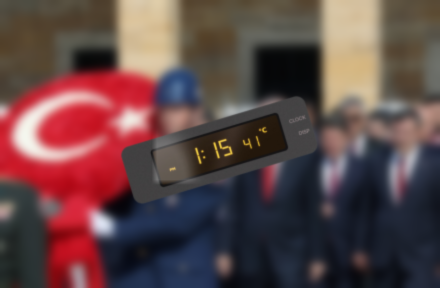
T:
1:15
